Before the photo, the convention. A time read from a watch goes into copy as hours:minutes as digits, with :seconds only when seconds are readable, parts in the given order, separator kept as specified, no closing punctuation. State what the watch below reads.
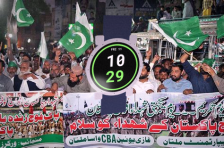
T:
10:29
